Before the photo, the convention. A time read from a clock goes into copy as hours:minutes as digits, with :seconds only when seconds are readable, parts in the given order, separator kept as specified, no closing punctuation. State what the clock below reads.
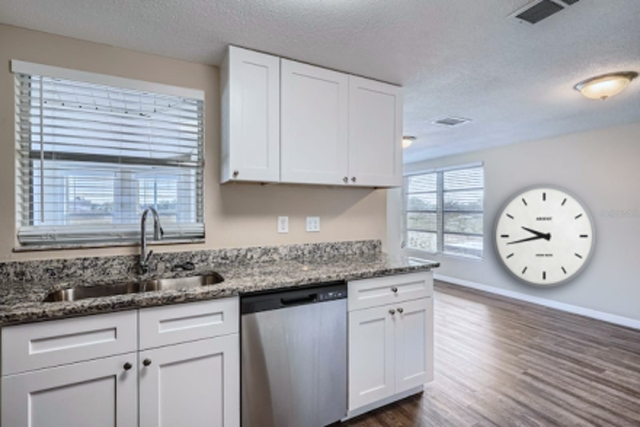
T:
9:43
